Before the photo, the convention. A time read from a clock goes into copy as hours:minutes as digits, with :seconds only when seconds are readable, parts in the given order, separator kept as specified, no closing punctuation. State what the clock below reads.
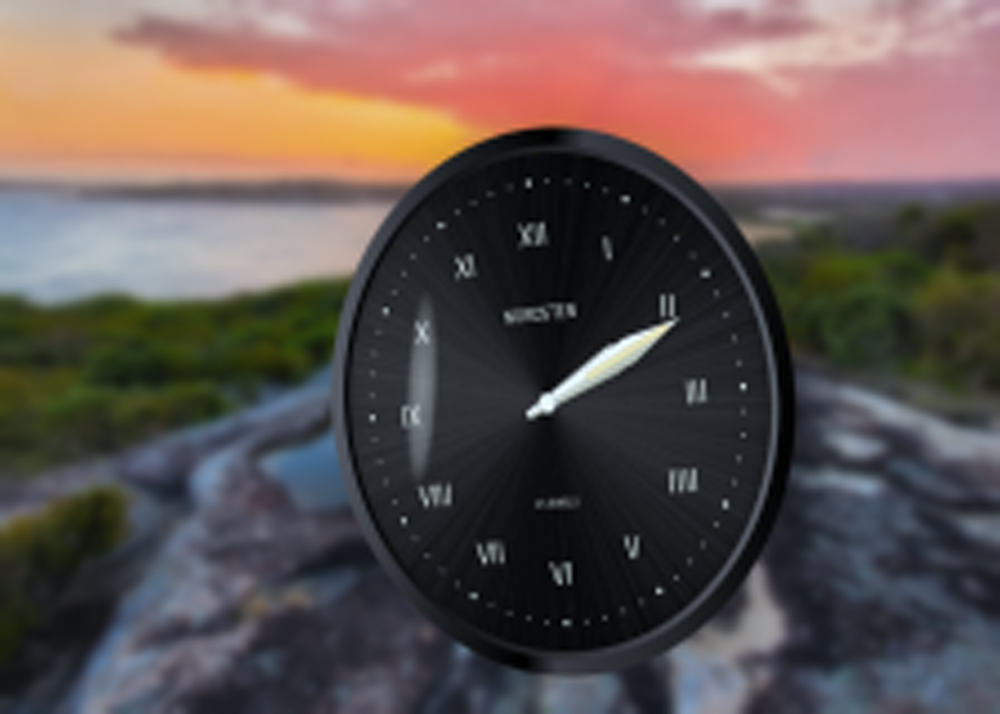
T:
2:11
